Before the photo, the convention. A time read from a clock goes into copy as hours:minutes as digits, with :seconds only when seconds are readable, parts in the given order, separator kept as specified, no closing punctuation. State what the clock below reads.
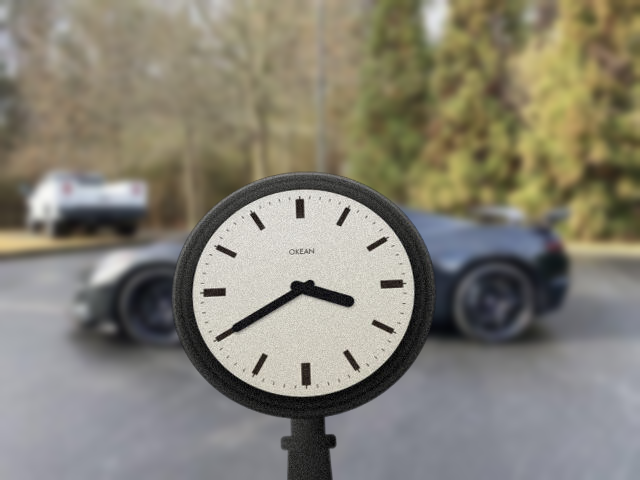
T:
3:40
